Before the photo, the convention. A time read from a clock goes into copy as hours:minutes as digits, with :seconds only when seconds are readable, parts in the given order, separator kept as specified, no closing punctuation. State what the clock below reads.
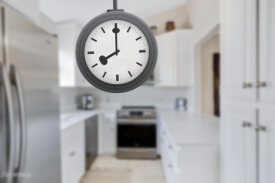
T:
8:00
